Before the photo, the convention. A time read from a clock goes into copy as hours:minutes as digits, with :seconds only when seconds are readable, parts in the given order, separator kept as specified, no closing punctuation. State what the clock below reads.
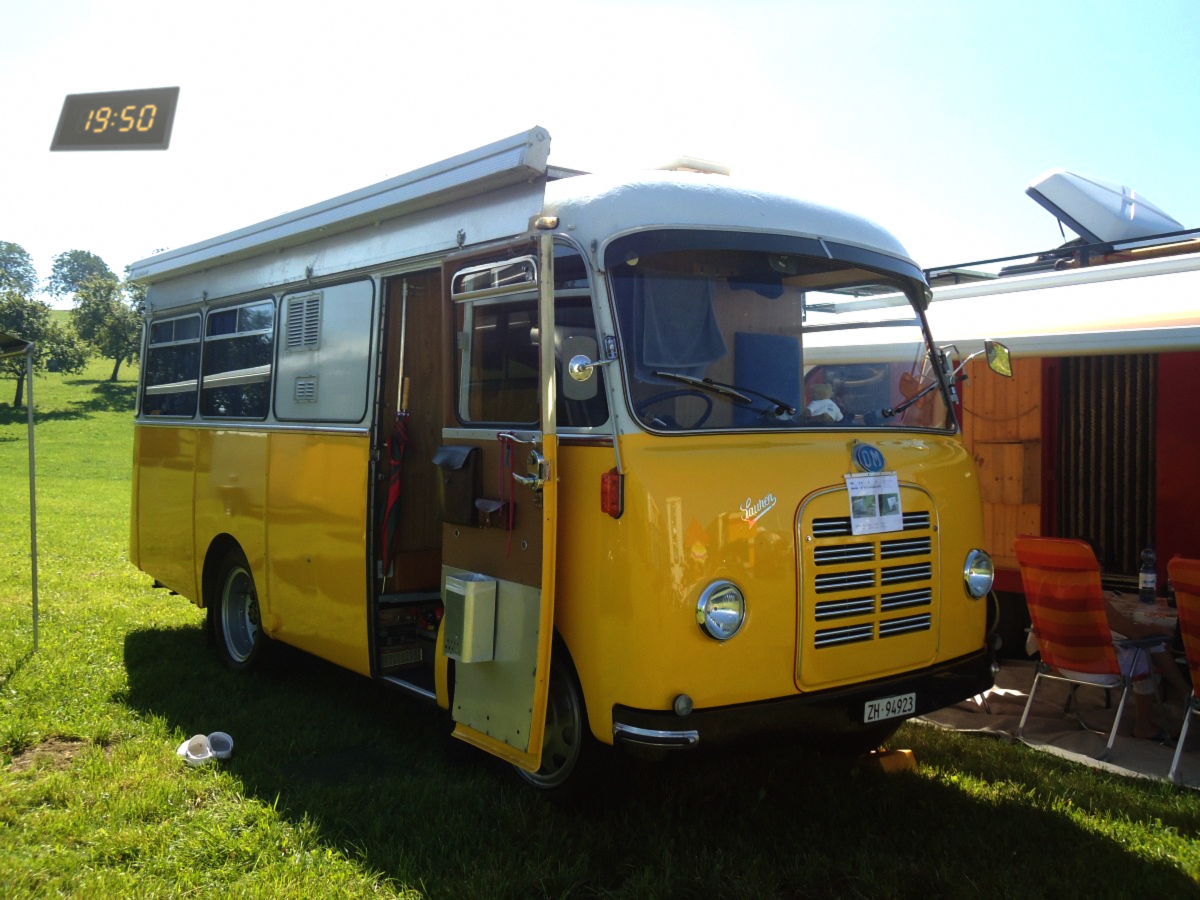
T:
19:50
